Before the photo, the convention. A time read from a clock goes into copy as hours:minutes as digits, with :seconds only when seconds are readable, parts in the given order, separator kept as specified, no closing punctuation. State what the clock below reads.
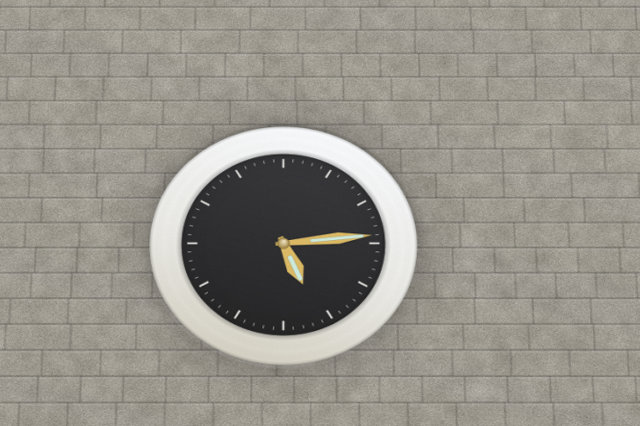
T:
5:14
